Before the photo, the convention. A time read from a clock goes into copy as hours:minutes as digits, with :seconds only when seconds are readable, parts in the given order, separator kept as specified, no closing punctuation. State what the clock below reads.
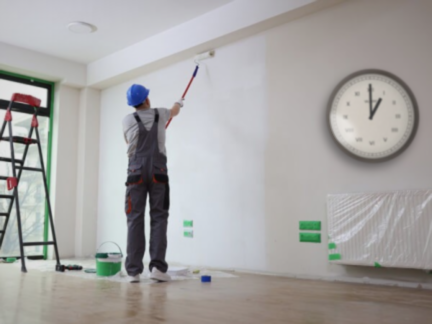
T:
1:00
